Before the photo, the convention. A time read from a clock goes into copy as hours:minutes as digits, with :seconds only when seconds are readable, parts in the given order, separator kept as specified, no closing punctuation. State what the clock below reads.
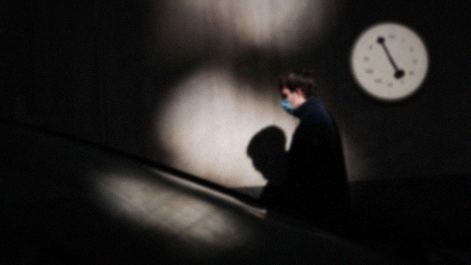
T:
4:55
